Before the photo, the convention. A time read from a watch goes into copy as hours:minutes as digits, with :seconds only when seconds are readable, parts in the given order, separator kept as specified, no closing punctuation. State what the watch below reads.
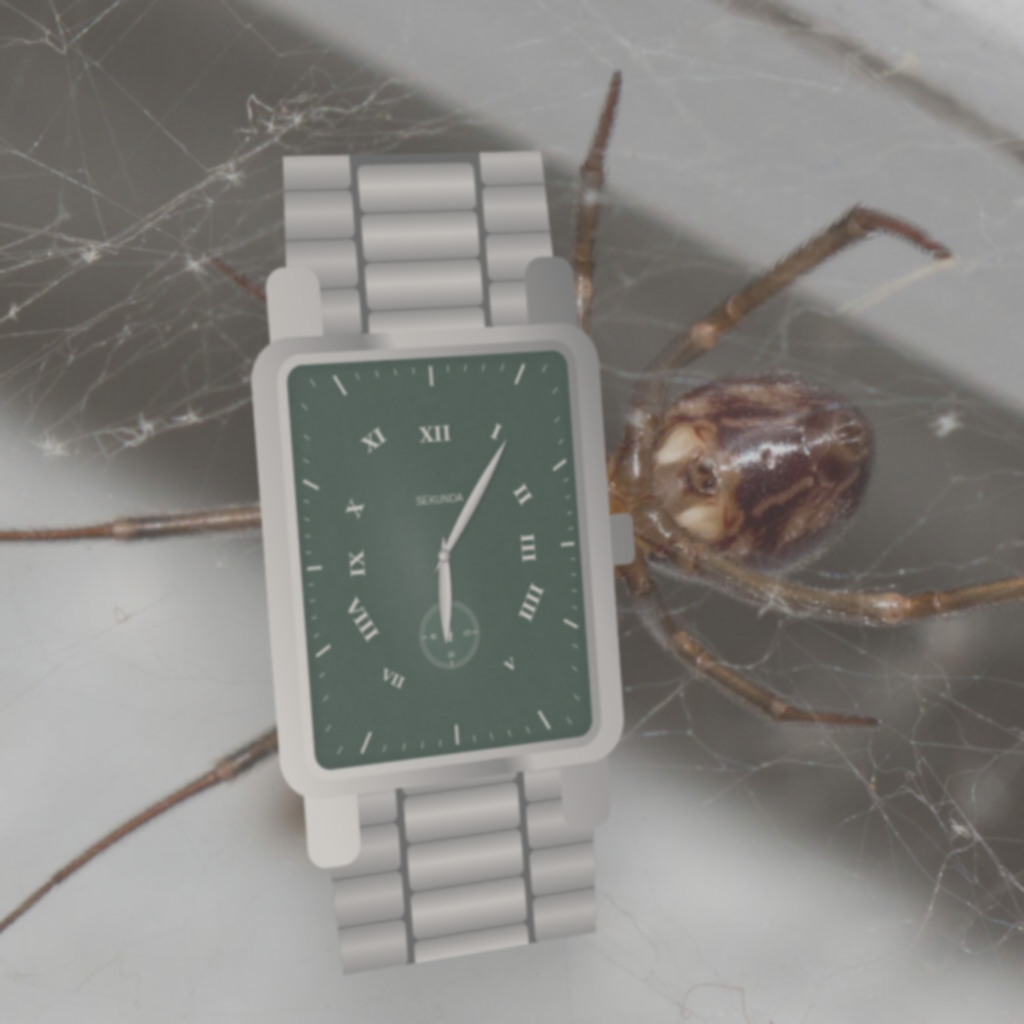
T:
6:06
